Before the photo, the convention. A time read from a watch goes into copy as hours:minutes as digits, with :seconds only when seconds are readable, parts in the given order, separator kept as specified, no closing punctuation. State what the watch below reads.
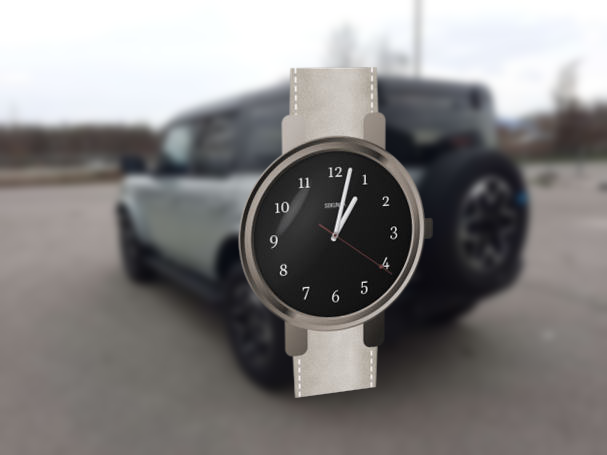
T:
1:02:21
